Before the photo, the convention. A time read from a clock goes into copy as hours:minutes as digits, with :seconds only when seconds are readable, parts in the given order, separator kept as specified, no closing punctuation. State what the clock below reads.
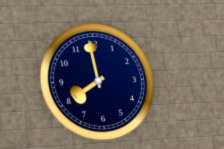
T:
7:59
